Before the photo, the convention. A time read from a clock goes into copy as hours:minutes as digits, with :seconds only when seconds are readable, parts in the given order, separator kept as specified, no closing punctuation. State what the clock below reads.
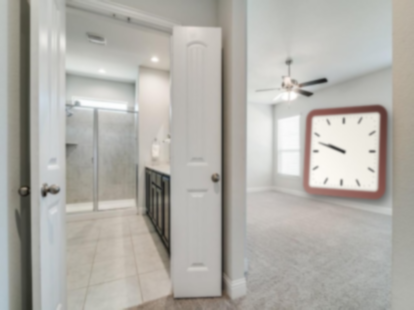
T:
9:48
